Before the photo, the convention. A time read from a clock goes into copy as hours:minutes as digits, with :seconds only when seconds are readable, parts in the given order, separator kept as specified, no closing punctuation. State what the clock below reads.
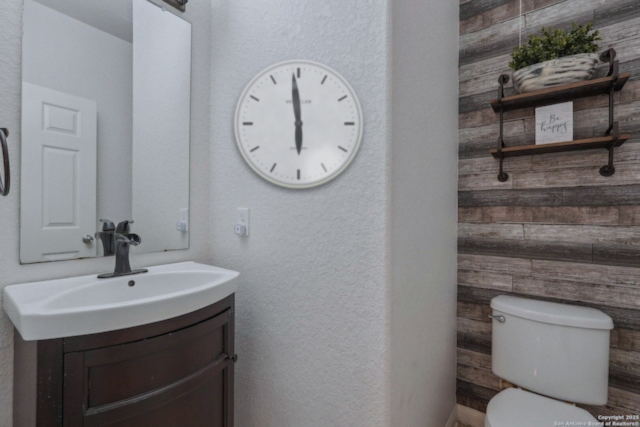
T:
5:59
